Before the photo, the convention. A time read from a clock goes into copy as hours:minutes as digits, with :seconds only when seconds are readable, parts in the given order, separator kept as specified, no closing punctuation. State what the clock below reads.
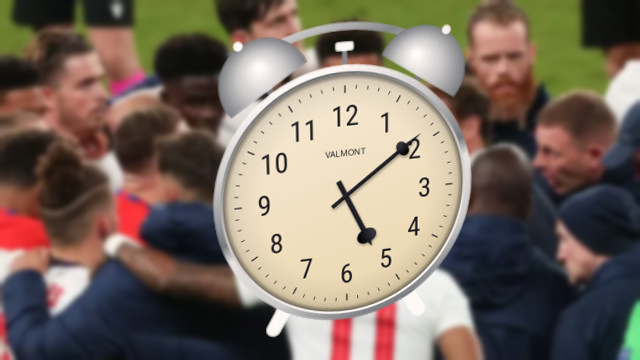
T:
5:09
